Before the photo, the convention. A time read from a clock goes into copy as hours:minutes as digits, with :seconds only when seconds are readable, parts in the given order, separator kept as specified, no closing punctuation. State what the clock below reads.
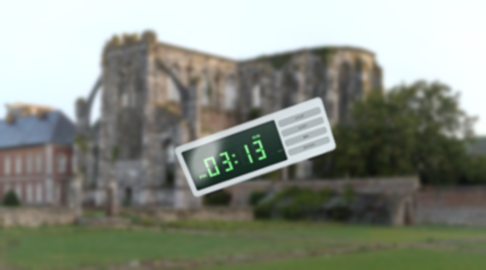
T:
3:13
